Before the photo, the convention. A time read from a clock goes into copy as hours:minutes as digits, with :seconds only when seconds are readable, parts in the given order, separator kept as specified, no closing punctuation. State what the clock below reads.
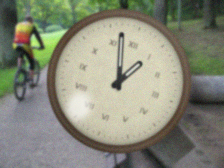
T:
12:57
